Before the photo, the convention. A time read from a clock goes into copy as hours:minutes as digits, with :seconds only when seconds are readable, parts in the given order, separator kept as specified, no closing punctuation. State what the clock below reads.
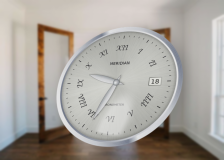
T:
9:34
